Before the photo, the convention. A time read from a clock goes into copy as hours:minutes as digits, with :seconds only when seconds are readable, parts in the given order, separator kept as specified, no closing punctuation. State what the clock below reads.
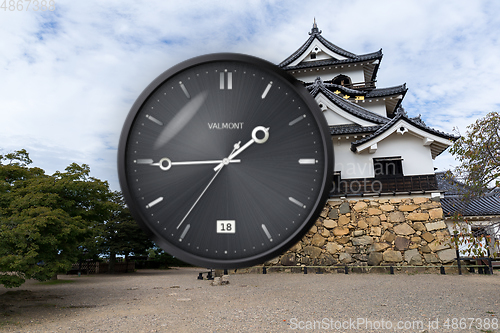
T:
1:44:36
